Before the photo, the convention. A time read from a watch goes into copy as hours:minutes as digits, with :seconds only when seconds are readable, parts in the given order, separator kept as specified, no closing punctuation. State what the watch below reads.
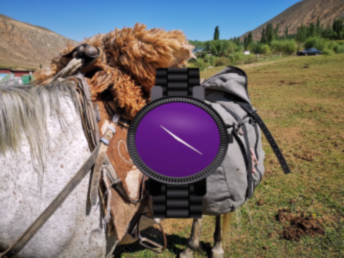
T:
10:21
